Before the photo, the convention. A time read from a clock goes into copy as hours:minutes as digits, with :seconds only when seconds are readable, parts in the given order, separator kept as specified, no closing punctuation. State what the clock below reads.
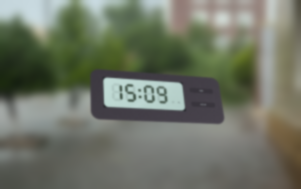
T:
15:09
